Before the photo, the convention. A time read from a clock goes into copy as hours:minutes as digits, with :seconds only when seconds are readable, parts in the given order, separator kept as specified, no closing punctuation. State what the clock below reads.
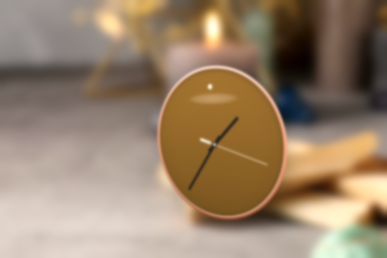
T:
1:36:18
